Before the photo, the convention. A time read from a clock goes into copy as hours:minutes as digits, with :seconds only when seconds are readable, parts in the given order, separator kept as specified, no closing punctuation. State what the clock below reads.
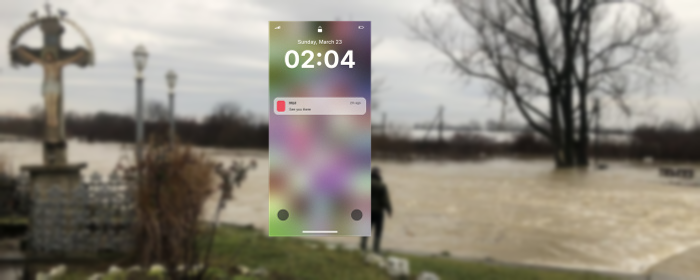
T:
2:04
